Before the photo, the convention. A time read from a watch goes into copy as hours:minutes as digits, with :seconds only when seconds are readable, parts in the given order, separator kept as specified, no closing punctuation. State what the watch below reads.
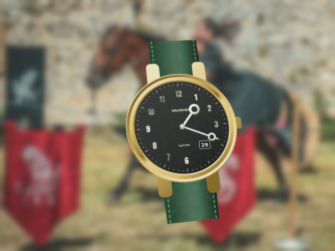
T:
1:19
